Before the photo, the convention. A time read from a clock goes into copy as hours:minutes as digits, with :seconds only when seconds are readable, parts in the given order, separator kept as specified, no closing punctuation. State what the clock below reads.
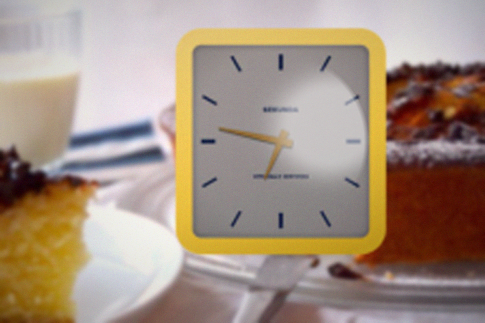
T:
6:47
